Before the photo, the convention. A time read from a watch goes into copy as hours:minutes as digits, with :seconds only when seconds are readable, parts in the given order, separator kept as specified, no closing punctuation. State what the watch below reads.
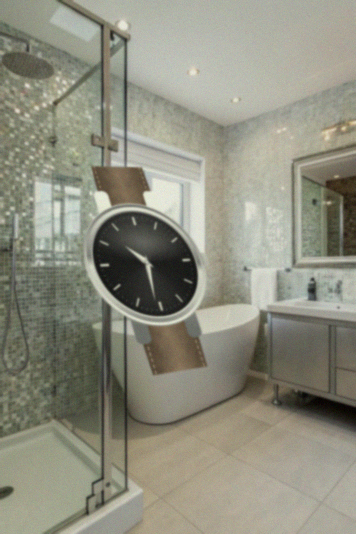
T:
10:31
